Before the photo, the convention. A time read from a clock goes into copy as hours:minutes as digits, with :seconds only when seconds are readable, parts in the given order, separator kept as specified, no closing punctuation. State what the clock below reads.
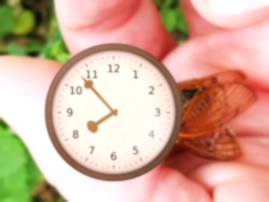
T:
7:53
